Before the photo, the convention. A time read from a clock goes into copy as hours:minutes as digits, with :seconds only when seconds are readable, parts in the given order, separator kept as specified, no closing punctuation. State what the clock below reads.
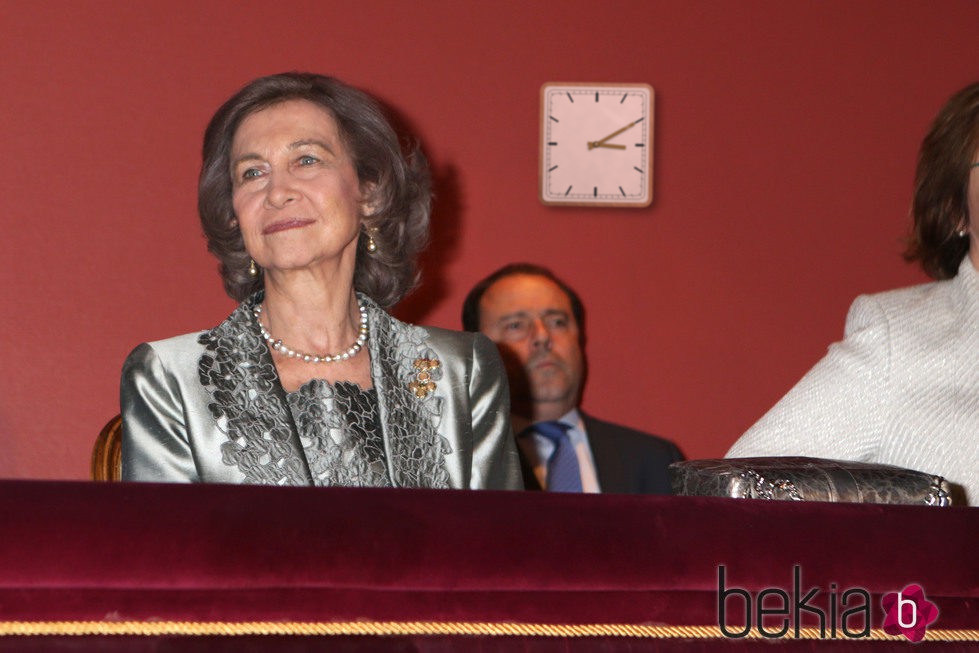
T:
3:10
